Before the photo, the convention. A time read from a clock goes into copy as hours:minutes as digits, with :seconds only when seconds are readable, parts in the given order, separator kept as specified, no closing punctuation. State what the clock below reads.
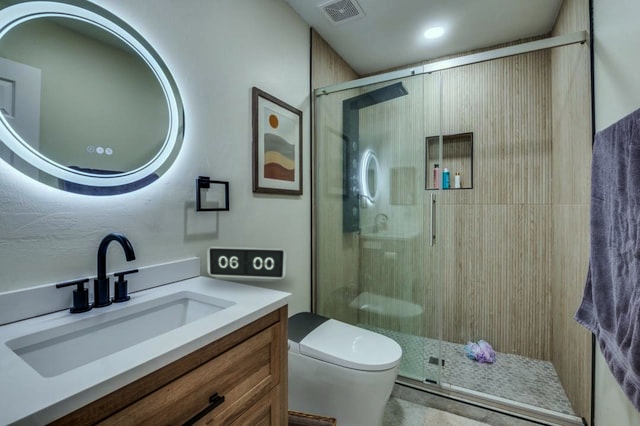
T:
6:00
